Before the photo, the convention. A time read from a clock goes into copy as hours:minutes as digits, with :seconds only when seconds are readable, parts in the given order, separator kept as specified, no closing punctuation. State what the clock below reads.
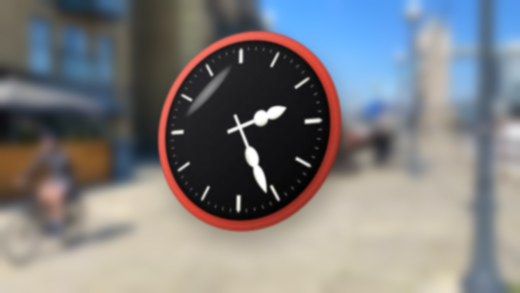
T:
2:26
